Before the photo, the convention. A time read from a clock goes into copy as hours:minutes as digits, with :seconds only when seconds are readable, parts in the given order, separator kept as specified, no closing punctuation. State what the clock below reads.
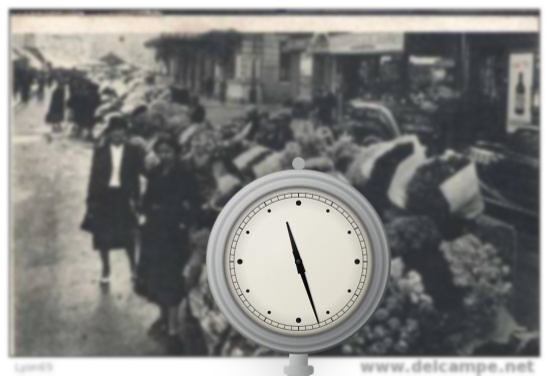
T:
11:27
